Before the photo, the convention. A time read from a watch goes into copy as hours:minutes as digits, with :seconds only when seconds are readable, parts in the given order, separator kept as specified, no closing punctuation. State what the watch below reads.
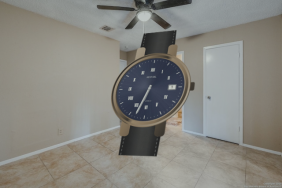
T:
6:33
